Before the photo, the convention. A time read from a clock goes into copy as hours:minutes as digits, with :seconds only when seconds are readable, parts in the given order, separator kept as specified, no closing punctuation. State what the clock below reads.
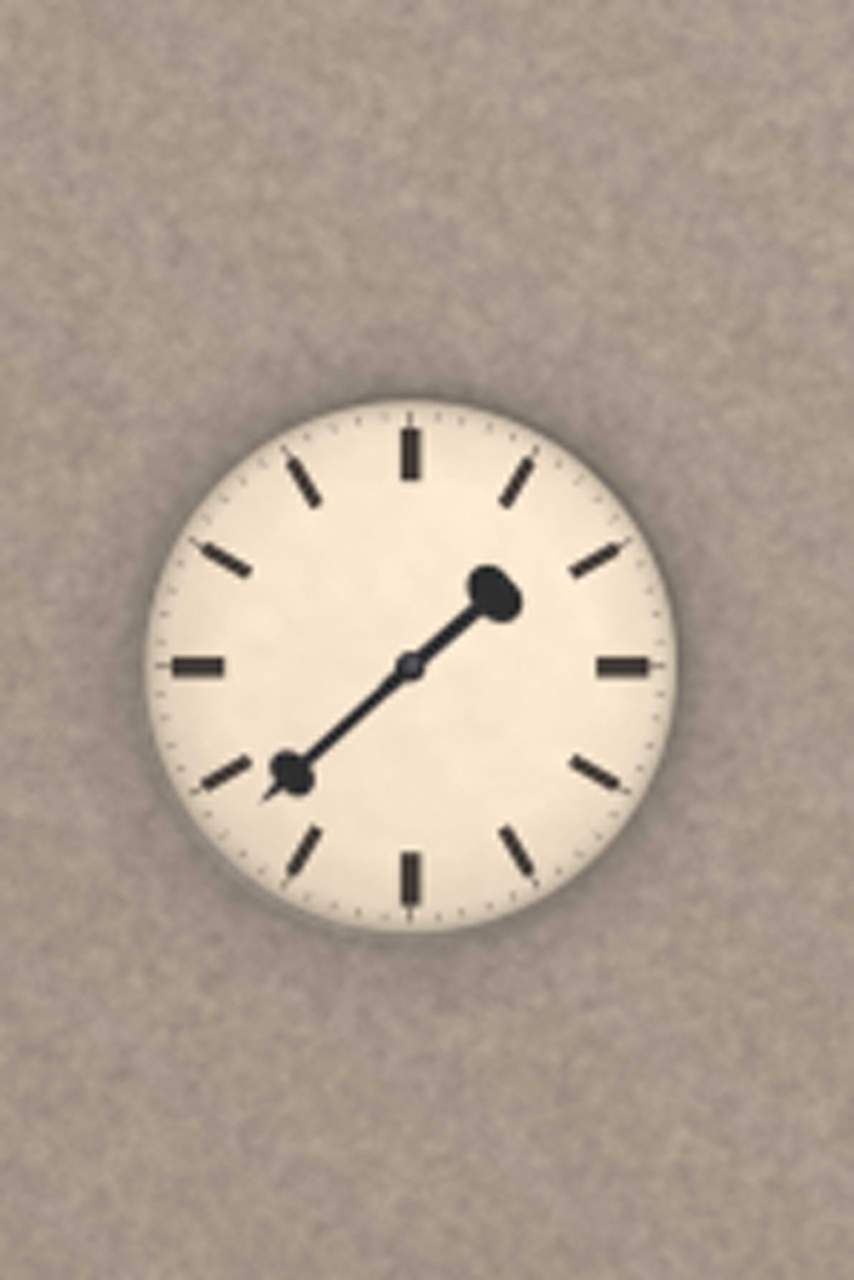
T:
1:38
